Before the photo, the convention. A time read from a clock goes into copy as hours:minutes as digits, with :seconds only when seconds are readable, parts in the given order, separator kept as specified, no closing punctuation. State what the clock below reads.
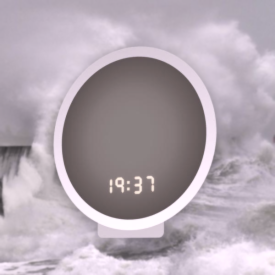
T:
19:37
